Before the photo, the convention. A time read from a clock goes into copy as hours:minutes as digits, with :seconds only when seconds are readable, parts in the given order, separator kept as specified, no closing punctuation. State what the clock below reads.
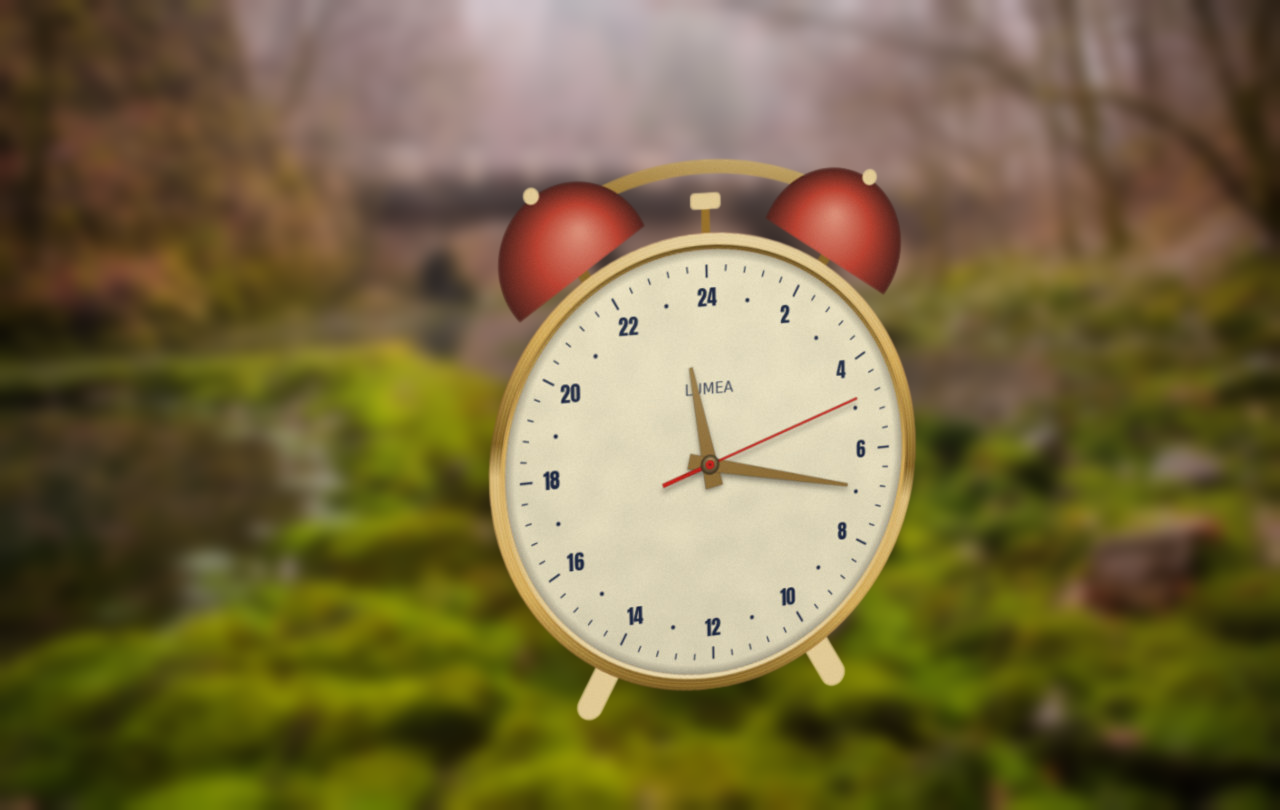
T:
23:17:12
